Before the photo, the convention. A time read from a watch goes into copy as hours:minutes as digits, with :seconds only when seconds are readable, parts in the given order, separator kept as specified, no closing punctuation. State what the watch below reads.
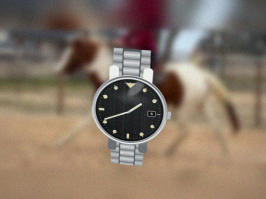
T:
1:41
